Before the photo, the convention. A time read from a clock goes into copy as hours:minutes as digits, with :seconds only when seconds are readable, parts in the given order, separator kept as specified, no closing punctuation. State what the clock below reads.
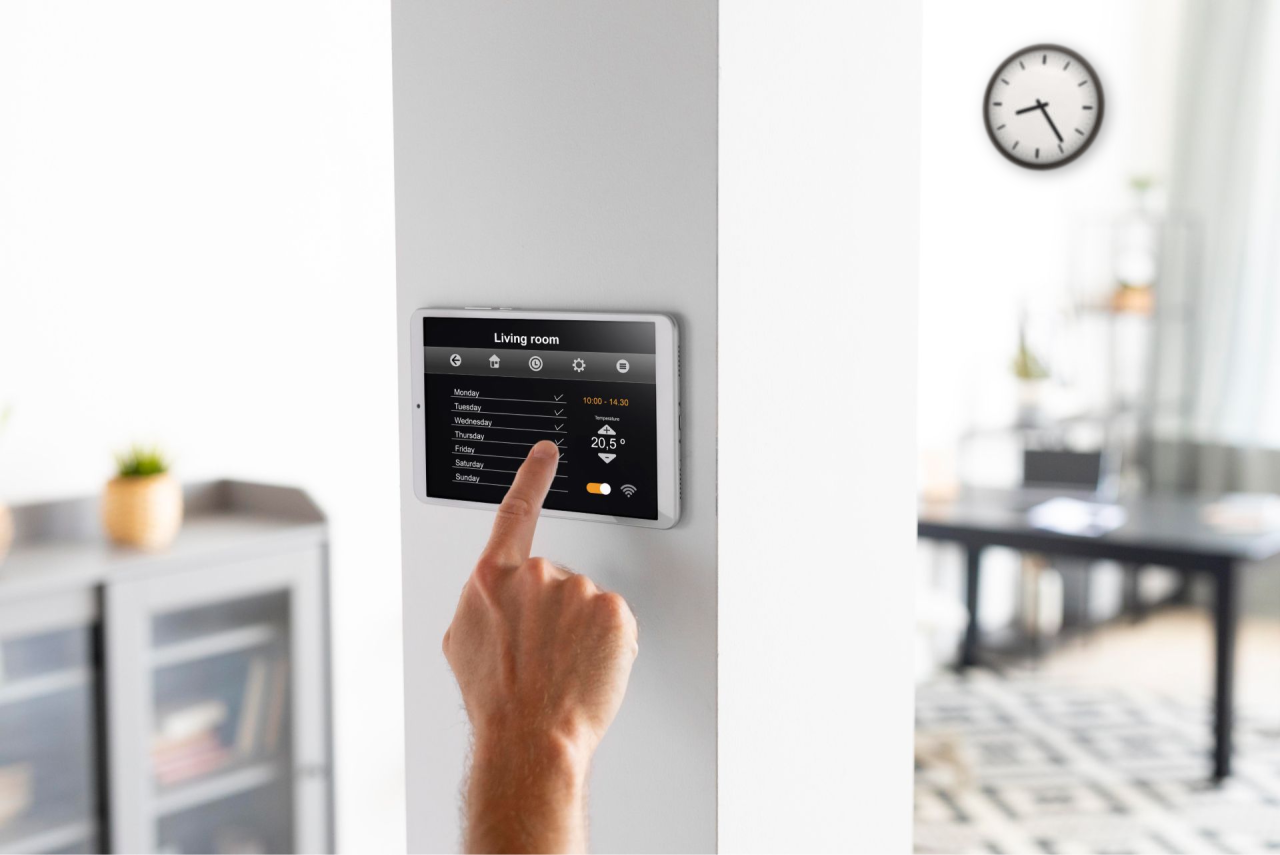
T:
8:24
